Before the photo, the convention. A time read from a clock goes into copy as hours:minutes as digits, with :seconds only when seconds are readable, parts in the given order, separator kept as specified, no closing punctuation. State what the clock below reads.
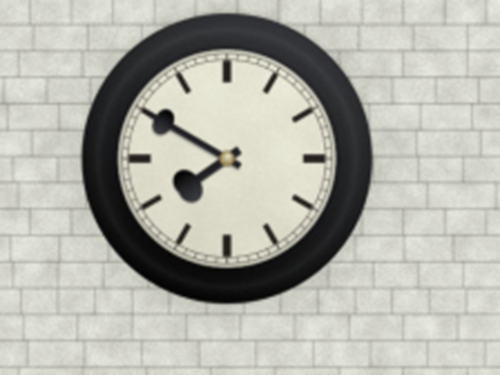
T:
7:50
